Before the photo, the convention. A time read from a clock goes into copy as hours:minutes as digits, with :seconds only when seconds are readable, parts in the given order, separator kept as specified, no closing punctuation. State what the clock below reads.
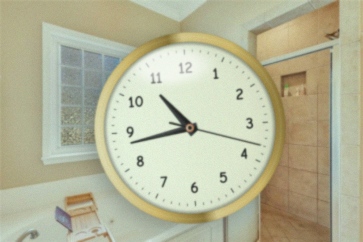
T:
10:43:18
